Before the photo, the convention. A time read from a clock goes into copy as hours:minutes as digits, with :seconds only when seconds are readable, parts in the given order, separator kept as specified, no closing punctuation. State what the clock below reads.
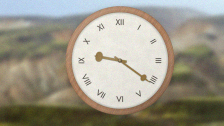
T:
9:21
